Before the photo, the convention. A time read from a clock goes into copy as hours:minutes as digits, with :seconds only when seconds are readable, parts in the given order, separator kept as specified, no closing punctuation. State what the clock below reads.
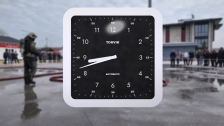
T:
8:42
